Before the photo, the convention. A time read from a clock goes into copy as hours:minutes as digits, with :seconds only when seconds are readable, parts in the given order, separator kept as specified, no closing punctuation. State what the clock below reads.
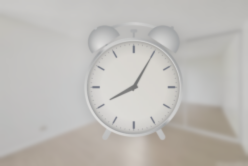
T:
8:05
